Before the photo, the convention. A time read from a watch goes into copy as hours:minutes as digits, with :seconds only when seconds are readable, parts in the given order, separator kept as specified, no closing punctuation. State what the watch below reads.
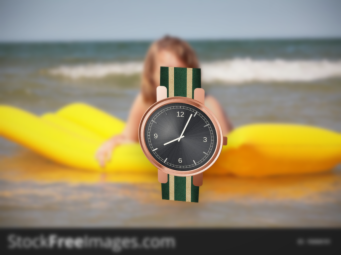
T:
8:04
